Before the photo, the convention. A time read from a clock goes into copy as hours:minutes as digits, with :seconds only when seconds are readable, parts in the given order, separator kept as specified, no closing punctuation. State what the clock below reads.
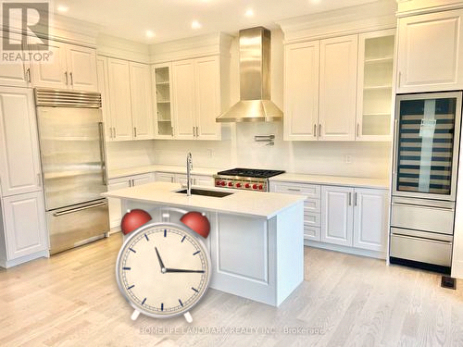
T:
11:15
